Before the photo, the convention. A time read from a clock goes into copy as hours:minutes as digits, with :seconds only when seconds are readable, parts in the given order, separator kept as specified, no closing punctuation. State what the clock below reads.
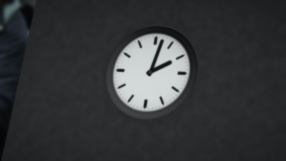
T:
2:02
